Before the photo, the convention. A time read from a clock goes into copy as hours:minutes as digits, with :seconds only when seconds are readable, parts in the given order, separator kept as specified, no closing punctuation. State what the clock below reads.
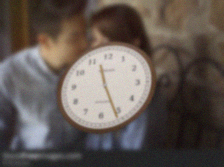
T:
11:26
